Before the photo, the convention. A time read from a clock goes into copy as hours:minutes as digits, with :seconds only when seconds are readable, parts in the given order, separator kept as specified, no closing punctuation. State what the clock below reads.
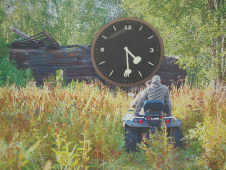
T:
4:29
